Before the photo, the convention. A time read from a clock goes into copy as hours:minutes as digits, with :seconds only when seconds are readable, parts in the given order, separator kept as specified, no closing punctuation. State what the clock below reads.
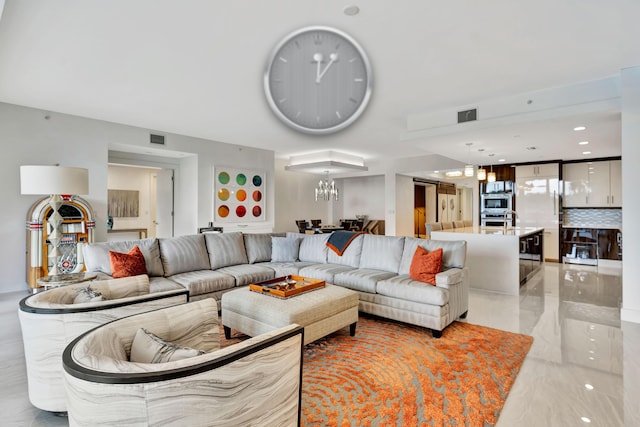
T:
12:06
